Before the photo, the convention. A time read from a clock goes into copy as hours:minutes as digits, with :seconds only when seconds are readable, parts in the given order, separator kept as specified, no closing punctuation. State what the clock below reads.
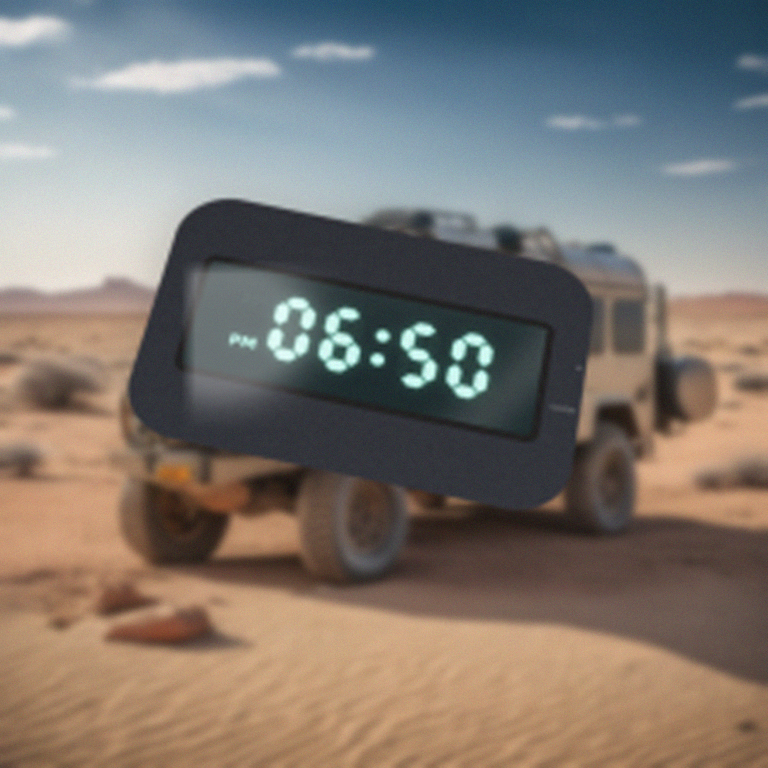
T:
6:50
